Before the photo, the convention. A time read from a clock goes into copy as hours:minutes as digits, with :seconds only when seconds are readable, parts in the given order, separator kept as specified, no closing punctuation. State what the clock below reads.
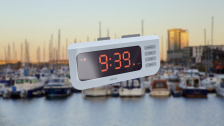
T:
9:39
